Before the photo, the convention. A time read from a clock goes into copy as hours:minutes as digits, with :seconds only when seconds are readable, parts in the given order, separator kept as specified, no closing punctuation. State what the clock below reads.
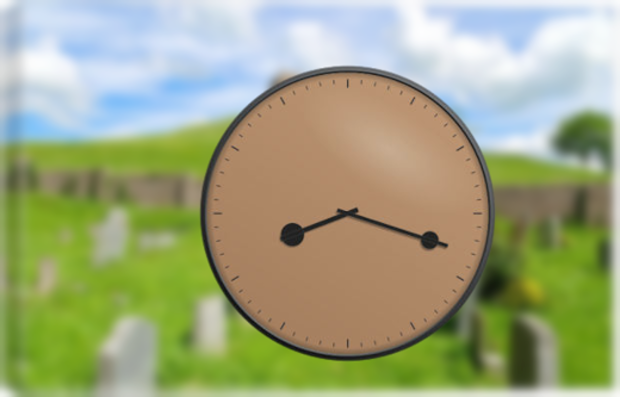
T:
8:18
